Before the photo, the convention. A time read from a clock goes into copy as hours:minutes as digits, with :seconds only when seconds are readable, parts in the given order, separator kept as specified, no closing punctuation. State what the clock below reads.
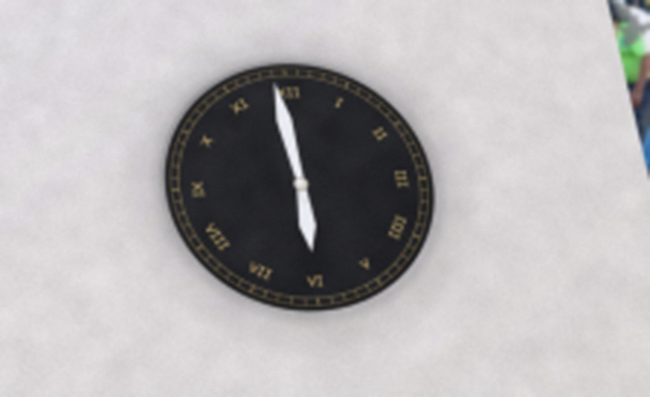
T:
5:59
